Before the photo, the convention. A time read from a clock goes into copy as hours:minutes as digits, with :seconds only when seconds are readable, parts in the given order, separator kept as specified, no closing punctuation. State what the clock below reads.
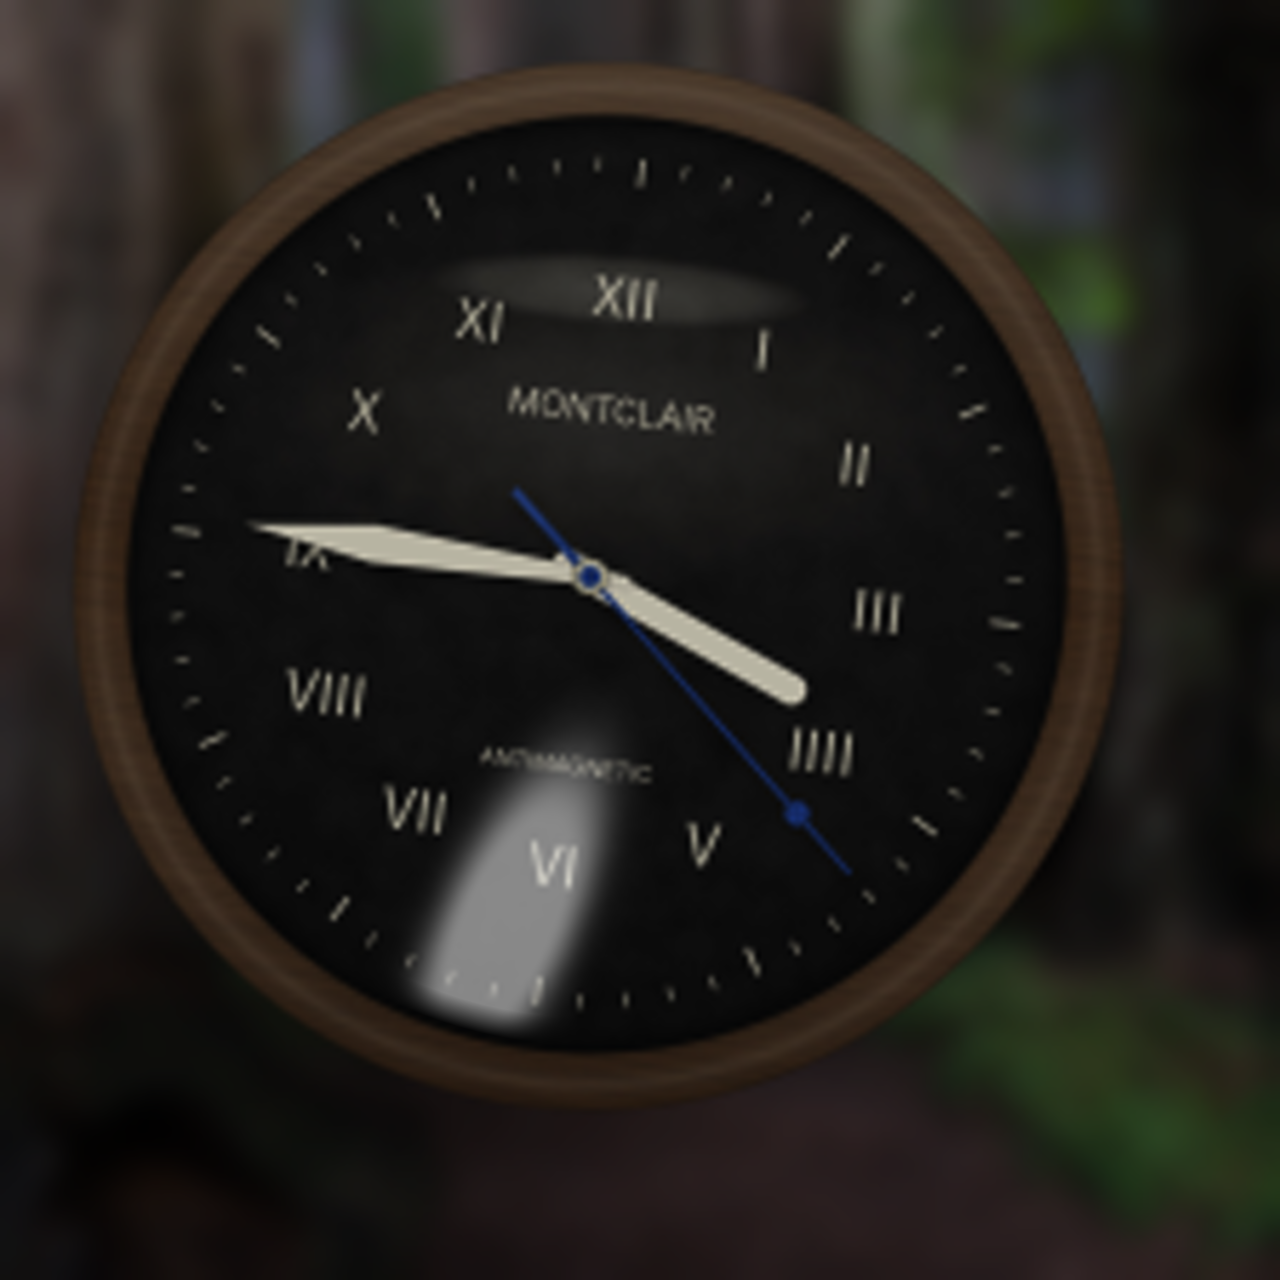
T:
3:45:22
